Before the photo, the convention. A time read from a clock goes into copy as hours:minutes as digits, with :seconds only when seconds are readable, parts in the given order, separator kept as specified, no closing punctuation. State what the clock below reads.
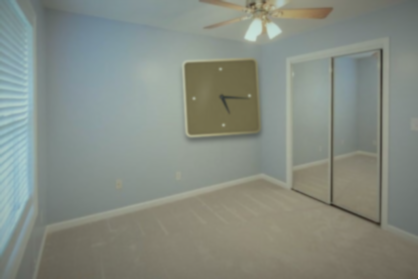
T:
5:16
